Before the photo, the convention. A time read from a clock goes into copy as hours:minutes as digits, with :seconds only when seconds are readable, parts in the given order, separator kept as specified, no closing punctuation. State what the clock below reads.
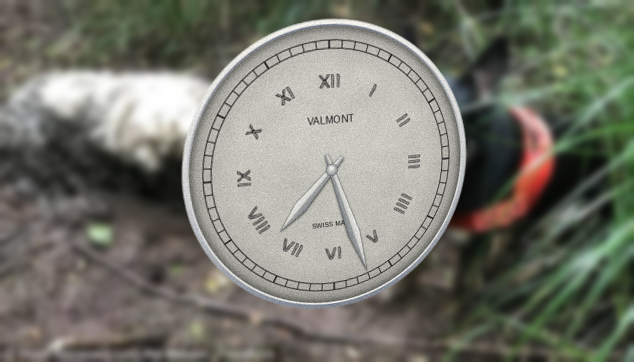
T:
7:27
